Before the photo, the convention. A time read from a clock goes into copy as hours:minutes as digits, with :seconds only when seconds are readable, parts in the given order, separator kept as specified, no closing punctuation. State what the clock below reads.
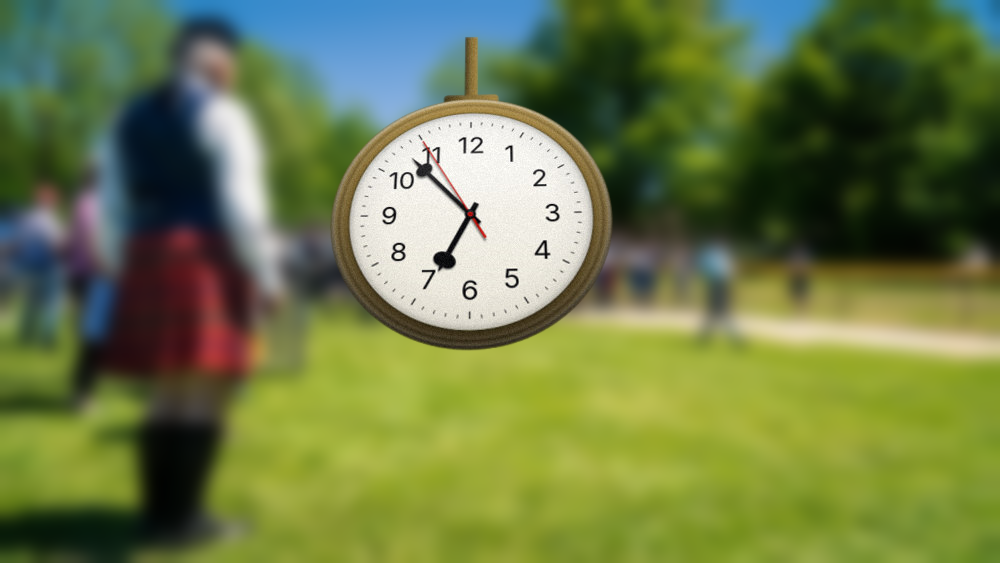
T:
6:52:55
